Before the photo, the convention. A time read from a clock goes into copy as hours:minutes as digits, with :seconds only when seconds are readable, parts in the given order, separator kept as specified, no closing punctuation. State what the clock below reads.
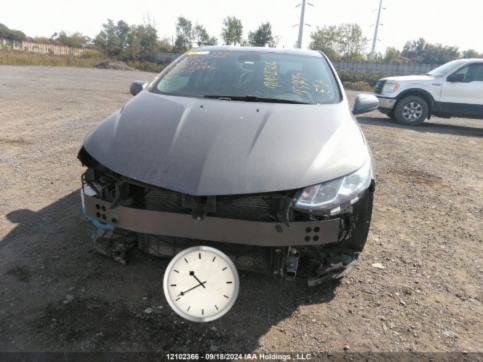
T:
10:41
